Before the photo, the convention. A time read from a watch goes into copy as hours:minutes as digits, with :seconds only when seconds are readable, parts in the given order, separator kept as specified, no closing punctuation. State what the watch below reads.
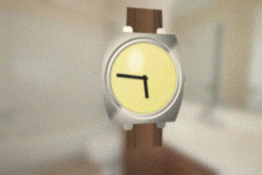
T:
5:46
